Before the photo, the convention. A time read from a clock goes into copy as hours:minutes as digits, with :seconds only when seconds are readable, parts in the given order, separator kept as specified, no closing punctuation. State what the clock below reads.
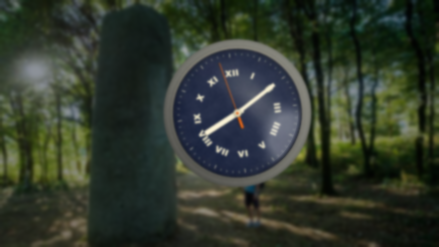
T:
8:09:58
